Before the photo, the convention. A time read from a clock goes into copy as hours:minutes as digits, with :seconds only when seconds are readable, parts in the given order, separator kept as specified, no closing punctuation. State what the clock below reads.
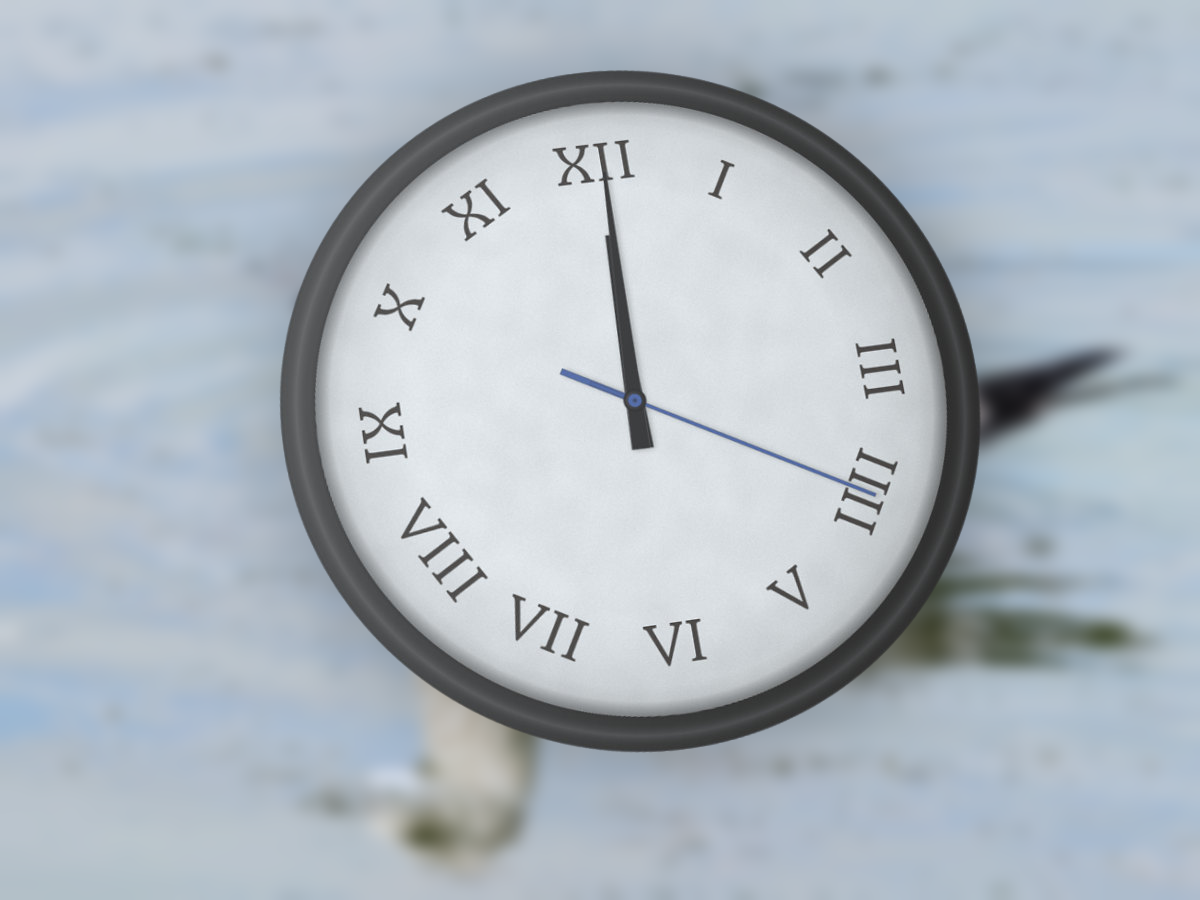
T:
12:00:20
